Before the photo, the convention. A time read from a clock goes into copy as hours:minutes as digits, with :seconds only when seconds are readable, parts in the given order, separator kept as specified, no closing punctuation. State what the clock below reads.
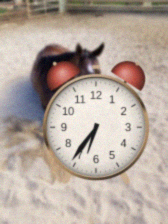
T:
6:36
